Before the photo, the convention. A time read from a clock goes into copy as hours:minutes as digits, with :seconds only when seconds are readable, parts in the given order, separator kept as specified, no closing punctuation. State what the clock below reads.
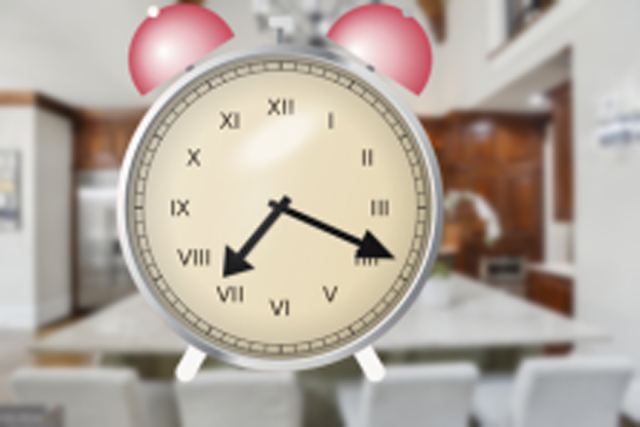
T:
7:19
